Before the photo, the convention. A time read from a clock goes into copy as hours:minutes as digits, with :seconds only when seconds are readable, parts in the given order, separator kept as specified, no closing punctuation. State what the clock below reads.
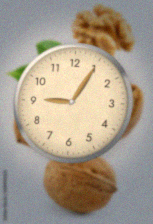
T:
9:05
